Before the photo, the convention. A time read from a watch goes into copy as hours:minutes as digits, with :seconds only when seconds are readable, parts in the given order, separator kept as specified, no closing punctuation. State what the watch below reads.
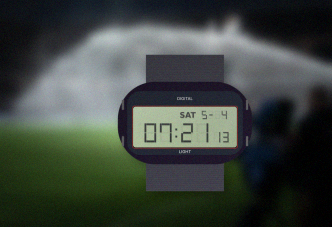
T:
7:21:13
